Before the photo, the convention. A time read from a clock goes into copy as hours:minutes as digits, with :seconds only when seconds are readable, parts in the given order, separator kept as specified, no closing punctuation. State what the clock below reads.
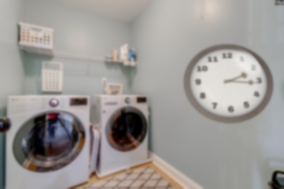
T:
2:16
